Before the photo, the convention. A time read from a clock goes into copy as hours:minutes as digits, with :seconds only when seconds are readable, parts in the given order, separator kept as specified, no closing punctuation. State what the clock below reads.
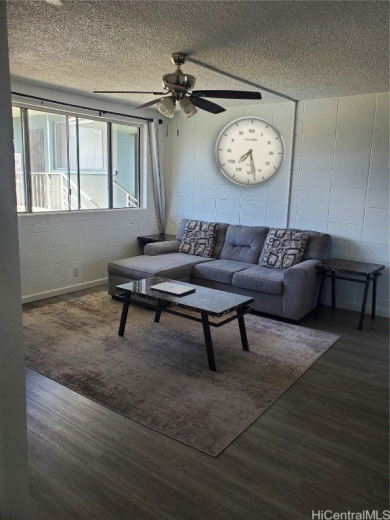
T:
7:28
